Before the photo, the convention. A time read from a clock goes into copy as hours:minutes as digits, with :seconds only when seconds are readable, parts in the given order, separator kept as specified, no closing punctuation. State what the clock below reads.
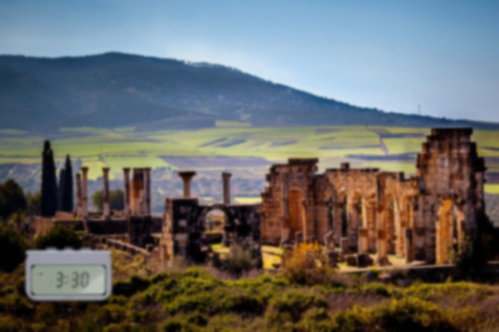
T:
3:30
